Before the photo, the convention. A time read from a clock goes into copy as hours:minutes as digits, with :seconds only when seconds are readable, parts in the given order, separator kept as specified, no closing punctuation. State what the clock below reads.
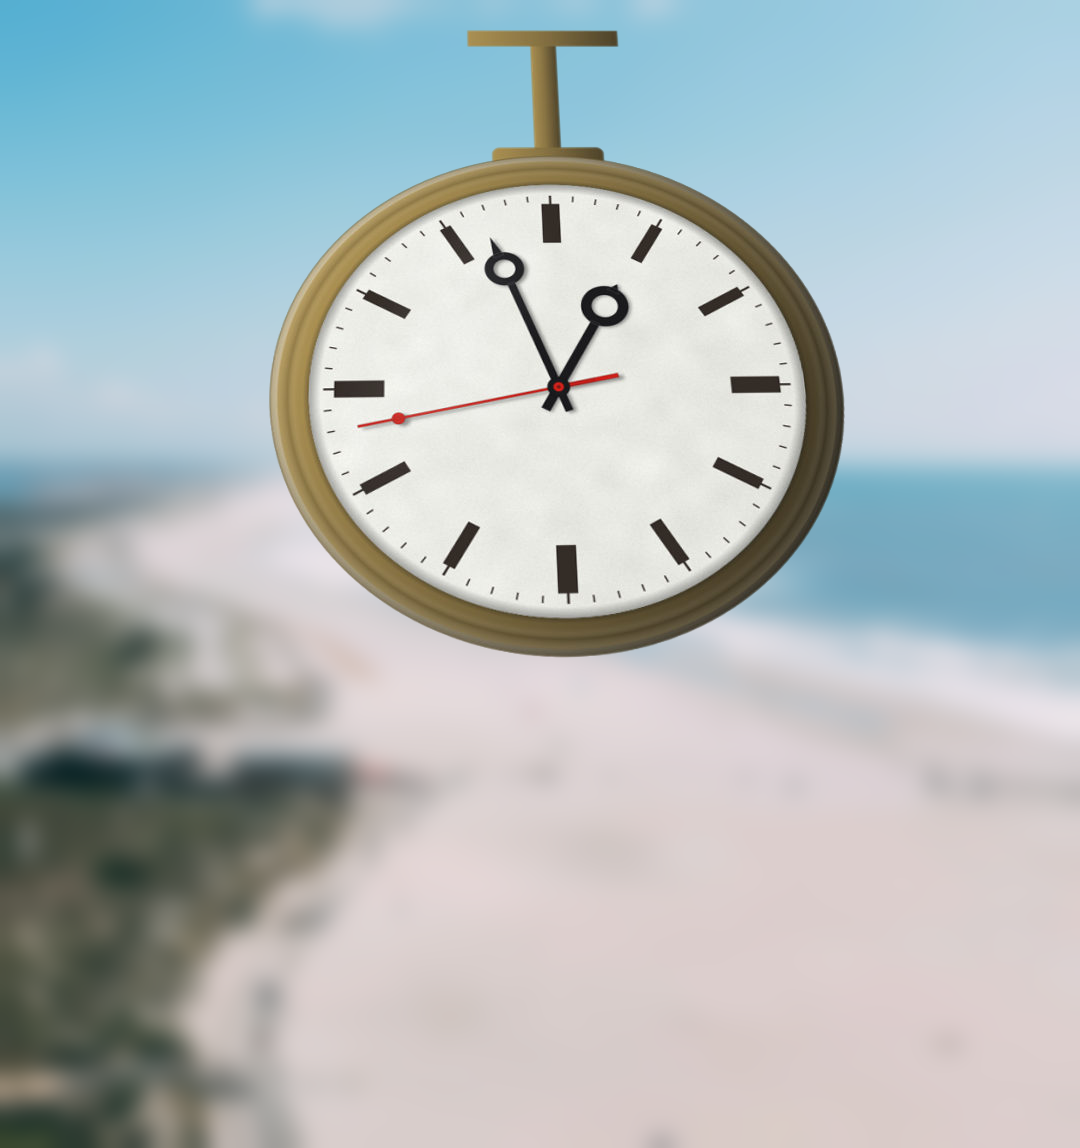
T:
12:56:43
